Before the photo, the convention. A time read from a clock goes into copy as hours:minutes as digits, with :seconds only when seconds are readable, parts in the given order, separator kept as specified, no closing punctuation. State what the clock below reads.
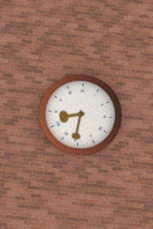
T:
8:31
